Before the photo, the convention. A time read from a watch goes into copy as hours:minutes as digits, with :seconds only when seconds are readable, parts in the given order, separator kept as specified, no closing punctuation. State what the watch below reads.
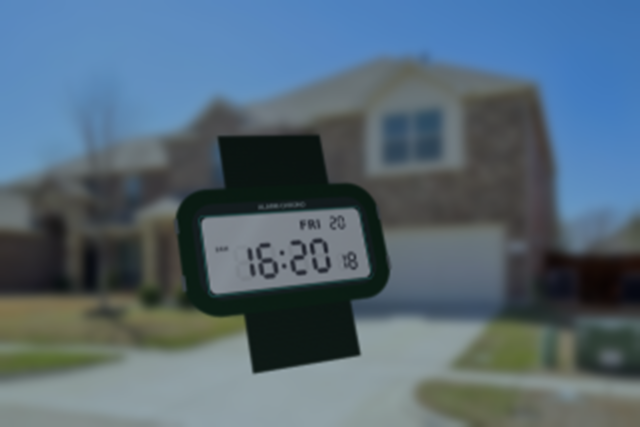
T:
16:20:18
